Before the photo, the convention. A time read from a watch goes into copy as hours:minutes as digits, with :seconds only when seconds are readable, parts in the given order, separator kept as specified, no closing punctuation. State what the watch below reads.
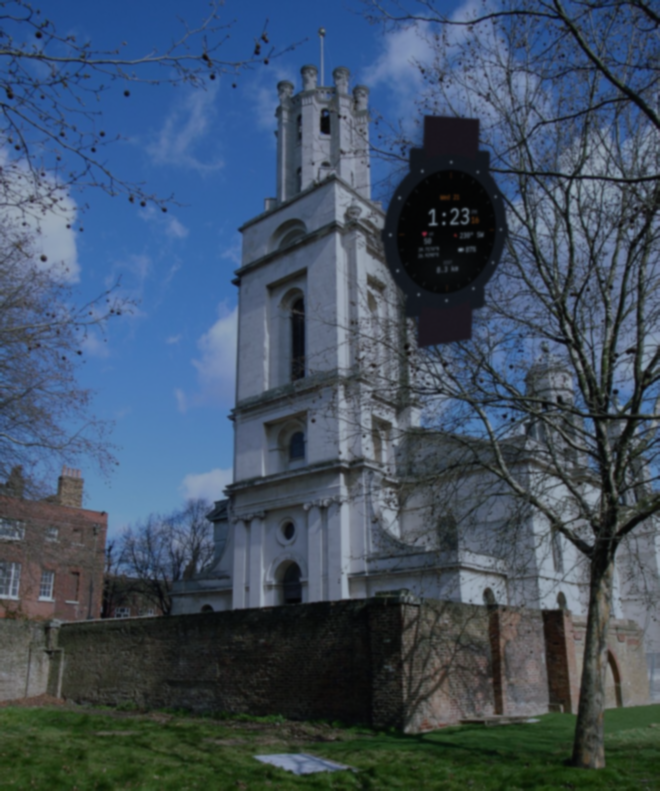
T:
1:23
